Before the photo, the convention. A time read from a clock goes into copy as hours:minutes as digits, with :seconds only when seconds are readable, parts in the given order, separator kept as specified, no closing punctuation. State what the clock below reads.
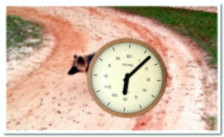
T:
6:07
